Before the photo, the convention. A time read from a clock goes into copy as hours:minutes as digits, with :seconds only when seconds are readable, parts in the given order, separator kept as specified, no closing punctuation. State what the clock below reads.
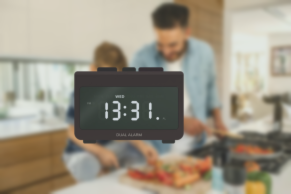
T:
13:31
